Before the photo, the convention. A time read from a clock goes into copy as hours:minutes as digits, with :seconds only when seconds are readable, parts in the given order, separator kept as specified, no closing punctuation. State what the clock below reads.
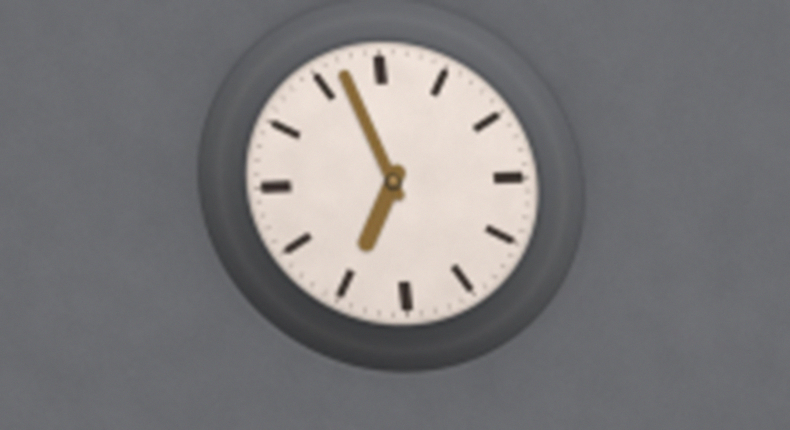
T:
6:57
